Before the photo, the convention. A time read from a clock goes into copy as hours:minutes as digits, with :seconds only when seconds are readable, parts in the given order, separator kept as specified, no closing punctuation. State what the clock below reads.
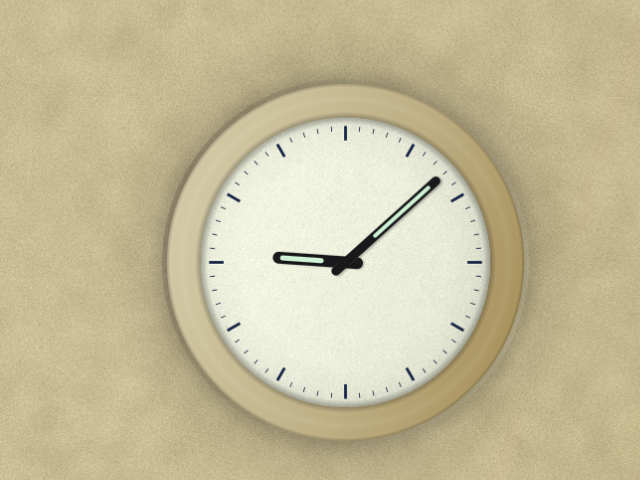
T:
9:08
